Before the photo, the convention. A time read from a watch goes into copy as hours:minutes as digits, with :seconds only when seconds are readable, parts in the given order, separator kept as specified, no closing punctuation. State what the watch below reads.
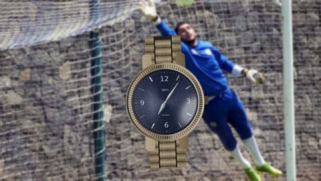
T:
7:06
